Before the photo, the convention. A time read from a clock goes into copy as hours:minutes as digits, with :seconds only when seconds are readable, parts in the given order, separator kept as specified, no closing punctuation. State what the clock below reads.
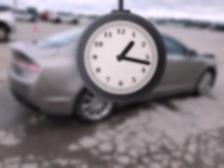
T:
1:17
